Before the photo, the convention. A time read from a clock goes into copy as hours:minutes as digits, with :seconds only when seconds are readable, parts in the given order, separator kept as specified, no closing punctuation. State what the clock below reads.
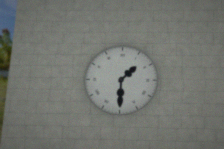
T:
1:30
